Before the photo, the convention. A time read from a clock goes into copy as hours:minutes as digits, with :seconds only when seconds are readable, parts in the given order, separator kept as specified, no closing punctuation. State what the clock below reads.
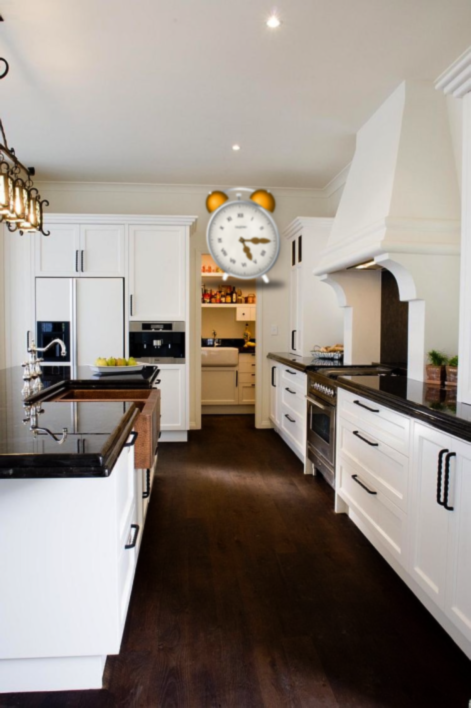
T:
5:15
